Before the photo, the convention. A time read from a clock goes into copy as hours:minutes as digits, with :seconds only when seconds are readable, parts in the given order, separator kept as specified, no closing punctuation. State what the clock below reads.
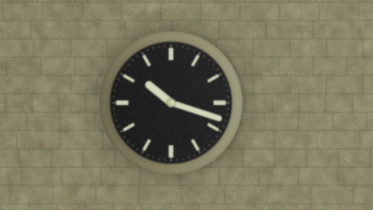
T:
10:18
